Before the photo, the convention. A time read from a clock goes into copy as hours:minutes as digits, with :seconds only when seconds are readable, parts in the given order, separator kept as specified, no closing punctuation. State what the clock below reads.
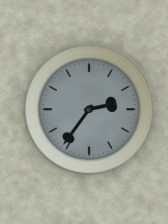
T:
2:36
